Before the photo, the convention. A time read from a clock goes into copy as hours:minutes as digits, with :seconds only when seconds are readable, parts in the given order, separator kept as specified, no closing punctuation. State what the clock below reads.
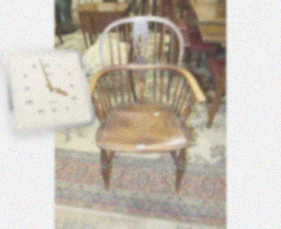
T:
3:58
